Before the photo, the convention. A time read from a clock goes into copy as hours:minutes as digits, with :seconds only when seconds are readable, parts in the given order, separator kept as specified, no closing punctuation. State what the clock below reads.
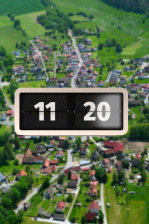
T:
11:20
